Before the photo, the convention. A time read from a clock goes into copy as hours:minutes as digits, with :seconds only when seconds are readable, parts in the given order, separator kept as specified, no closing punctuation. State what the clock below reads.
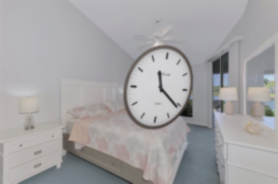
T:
11:21
